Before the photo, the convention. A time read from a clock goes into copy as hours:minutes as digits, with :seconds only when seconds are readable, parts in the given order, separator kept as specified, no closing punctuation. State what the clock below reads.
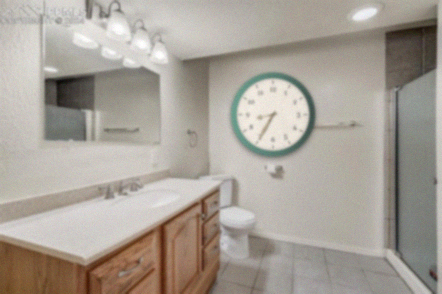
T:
8:35
